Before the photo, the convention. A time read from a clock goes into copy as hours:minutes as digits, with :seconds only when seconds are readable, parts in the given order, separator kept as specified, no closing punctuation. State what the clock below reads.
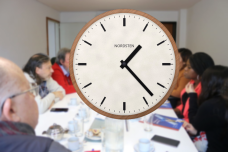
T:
1:23
